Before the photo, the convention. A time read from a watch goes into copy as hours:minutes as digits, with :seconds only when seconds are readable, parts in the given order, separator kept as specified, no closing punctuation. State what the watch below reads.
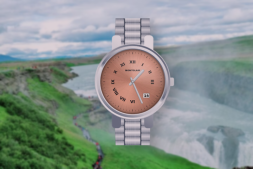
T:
1:26
